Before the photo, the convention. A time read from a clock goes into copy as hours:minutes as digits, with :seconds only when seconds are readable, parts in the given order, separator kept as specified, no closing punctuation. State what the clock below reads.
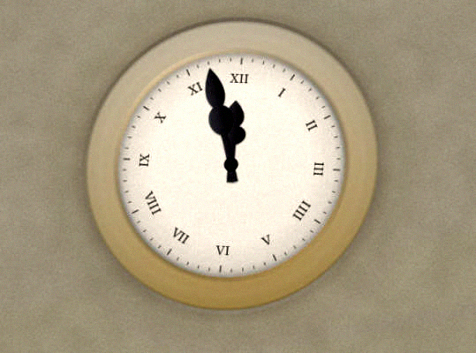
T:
11:57
